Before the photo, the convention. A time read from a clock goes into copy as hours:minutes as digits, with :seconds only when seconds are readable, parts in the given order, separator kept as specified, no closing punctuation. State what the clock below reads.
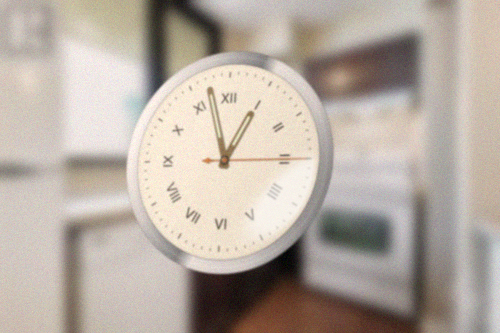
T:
12:57:15
